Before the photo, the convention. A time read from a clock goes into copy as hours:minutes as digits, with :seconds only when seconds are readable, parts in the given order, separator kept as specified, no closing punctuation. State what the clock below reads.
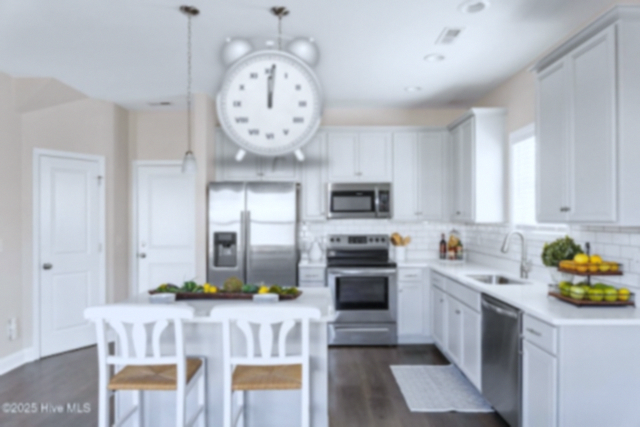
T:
12:01
